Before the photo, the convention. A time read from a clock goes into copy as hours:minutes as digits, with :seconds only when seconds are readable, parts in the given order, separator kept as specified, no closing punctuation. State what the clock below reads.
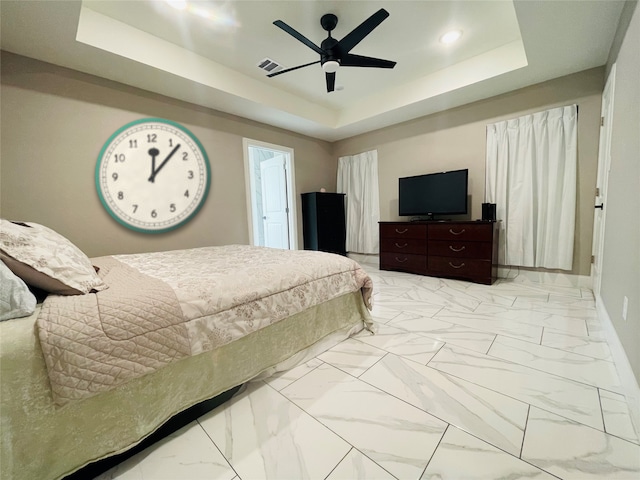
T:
12:07
